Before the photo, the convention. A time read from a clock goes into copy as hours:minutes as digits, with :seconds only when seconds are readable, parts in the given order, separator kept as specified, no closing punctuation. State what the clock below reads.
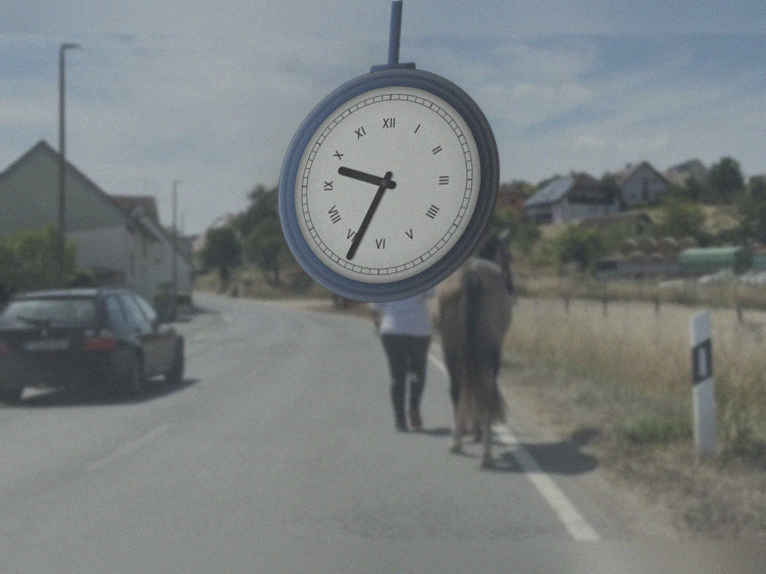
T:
9:34
